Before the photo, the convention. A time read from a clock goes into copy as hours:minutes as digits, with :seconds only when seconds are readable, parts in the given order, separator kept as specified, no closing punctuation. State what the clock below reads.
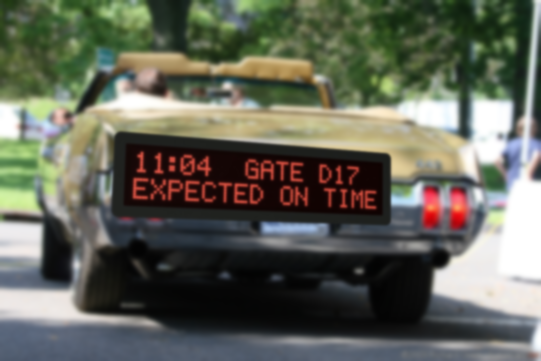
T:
11:04
